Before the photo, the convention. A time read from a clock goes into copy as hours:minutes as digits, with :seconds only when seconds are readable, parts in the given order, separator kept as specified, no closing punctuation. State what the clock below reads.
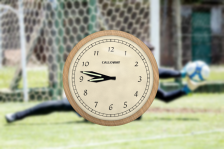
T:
8:47
